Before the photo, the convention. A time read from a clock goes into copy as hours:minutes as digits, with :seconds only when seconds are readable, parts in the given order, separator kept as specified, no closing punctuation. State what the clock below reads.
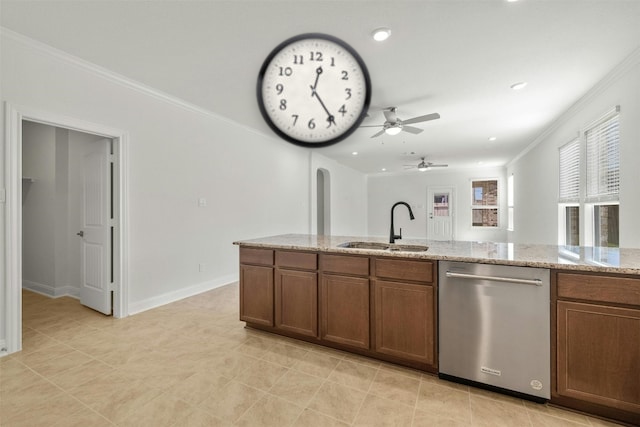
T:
12:24
